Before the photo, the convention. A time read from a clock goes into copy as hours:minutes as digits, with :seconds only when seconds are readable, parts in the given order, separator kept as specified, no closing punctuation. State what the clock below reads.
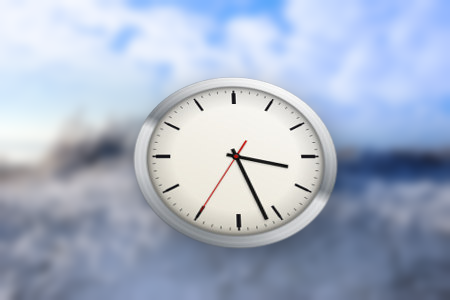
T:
3:26:35
